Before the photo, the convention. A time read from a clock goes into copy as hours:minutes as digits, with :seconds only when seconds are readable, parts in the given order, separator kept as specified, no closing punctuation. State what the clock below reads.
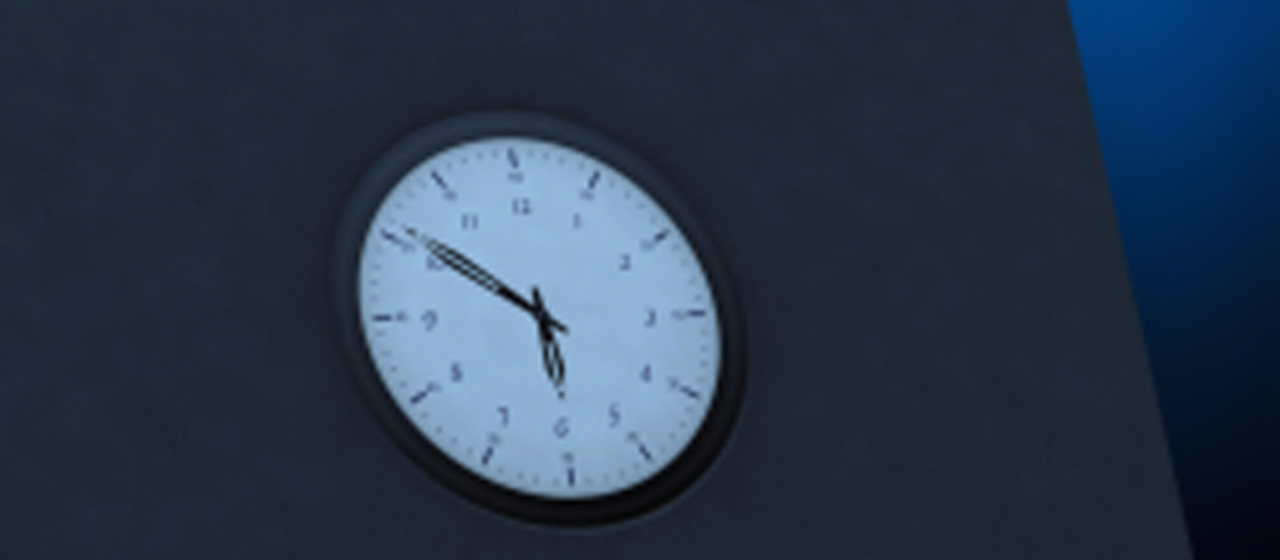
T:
5:51
